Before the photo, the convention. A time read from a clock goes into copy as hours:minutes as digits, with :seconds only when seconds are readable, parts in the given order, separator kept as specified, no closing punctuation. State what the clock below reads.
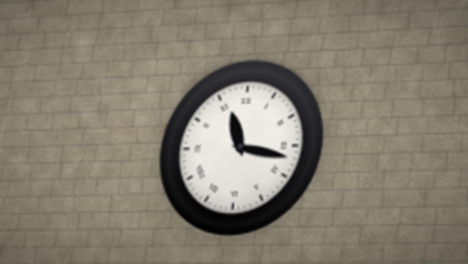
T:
11:17
